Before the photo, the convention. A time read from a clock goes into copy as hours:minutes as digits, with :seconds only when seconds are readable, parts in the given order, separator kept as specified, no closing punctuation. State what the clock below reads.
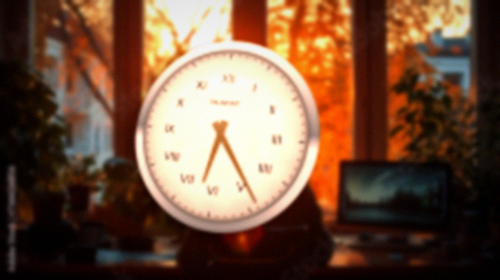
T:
6:24
